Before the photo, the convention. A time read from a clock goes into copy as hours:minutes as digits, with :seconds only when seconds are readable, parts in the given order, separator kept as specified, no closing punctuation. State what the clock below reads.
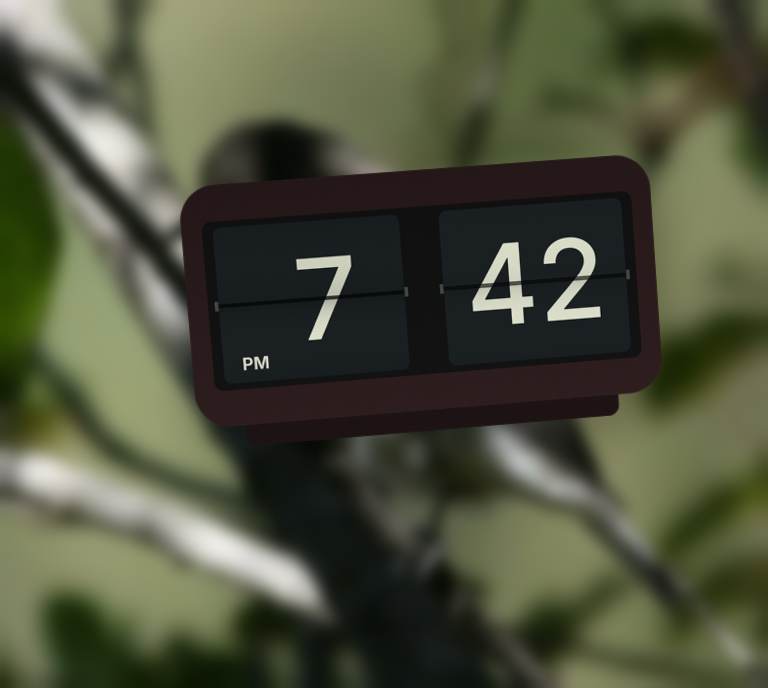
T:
7:42
